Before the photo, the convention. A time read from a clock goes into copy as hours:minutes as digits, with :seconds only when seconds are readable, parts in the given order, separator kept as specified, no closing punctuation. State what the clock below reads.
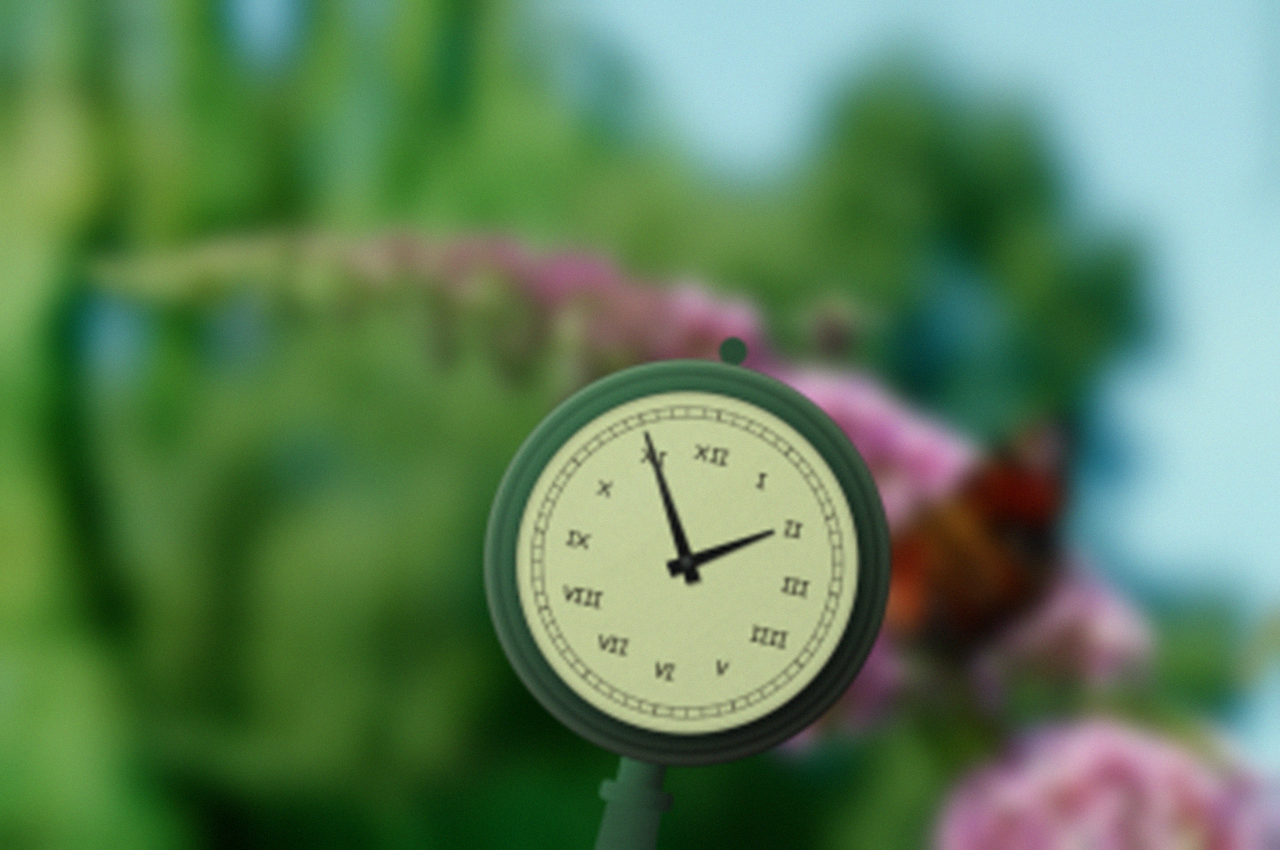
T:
1:55
